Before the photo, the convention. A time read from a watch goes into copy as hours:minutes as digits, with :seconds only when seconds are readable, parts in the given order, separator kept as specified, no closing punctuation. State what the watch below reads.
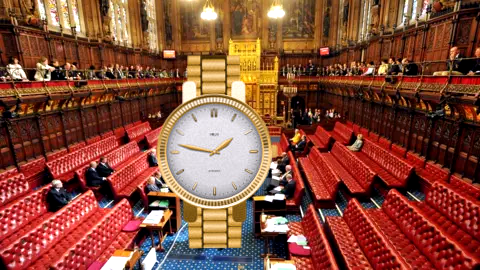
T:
1:47
